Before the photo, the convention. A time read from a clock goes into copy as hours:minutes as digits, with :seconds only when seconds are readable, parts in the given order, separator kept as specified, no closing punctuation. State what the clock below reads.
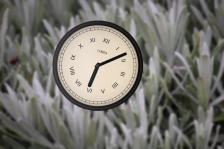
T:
6:08
